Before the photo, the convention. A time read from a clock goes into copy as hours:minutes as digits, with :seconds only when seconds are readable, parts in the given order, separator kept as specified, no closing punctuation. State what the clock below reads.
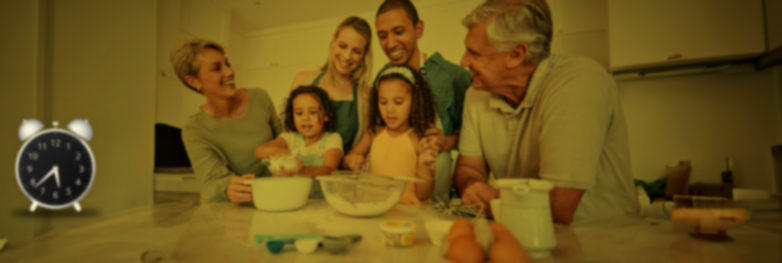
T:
5:38
